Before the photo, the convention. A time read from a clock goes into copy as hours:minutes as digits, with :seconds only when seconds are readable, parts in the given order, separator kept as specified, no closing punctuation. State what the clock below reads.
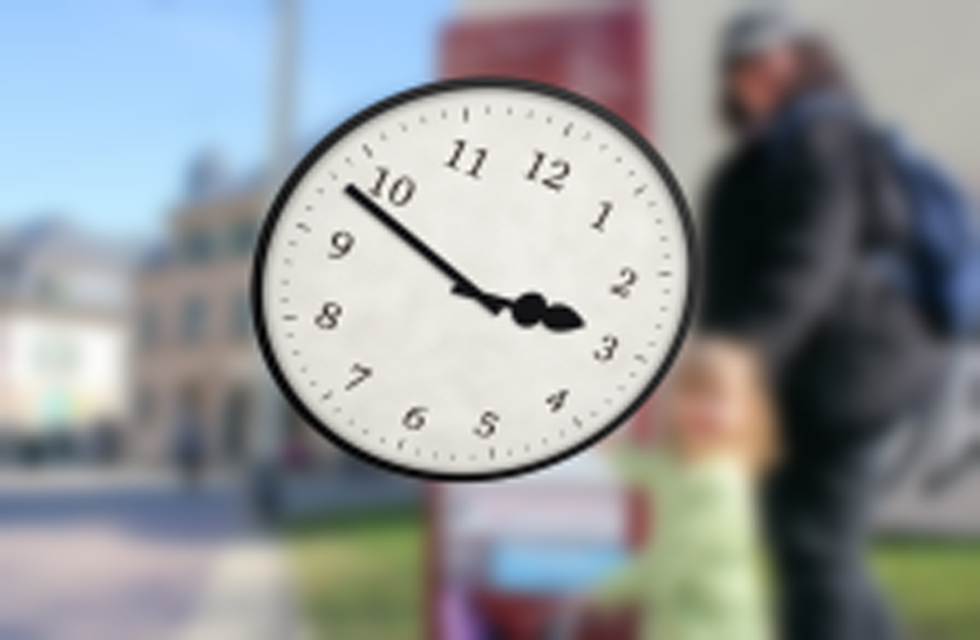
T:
2:48
